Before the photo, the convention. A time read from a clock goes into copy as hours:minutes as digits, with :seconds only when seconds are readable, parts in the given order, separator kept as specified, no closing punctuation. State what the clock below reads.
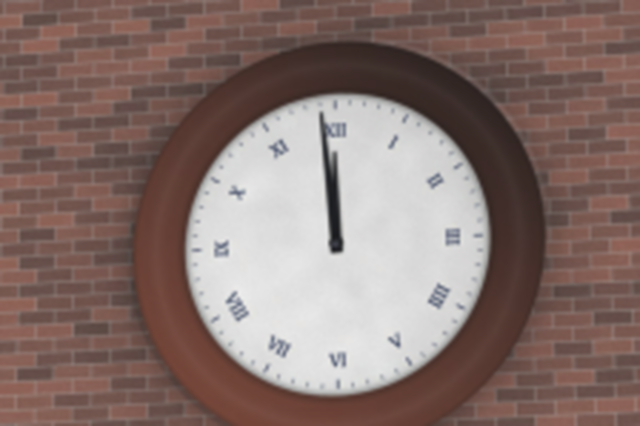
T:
11:59
